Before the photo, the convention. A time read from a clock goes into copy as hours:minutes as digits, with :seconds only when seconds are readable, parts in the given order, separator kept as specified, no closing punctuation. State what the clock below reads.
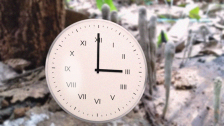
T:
3:00
